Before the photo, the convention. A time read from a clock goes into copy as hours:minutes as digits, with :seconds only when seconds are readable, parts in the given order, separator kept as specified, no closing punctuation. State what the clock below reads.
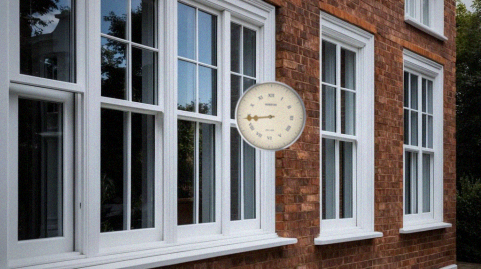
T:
8:44
